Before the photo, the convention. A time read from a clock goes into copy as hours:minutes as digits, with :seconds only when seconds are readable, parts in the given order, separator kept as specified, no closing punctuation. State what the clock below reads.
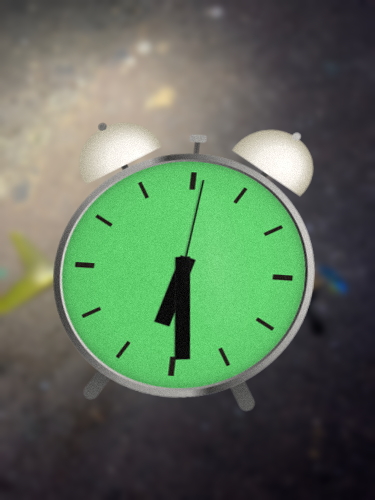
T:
6:29:01
